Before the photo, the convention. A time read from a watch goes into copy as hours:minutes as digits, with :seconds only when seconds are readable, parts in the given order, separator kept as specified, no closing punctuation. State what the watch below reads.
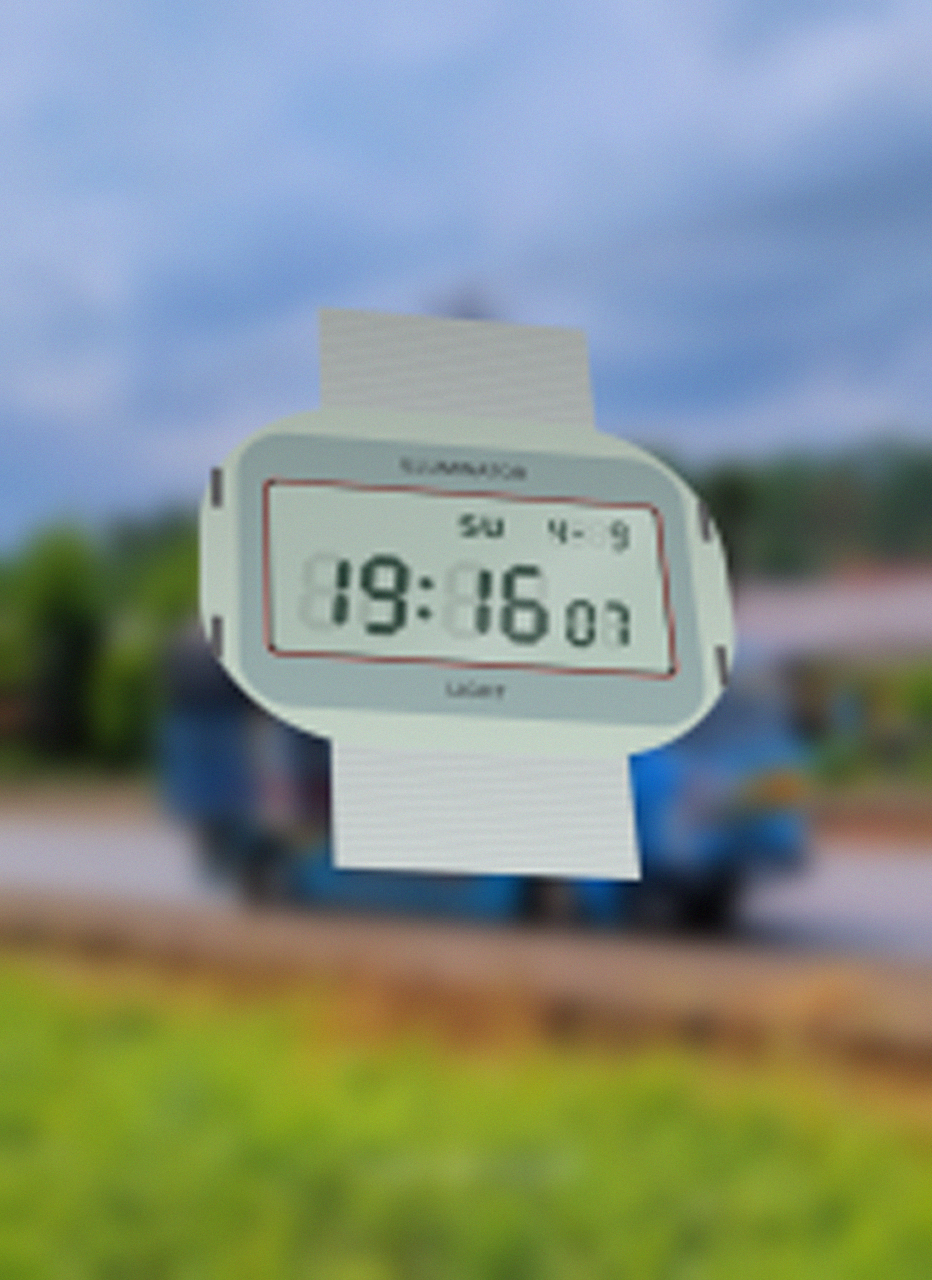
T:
19:16:07
